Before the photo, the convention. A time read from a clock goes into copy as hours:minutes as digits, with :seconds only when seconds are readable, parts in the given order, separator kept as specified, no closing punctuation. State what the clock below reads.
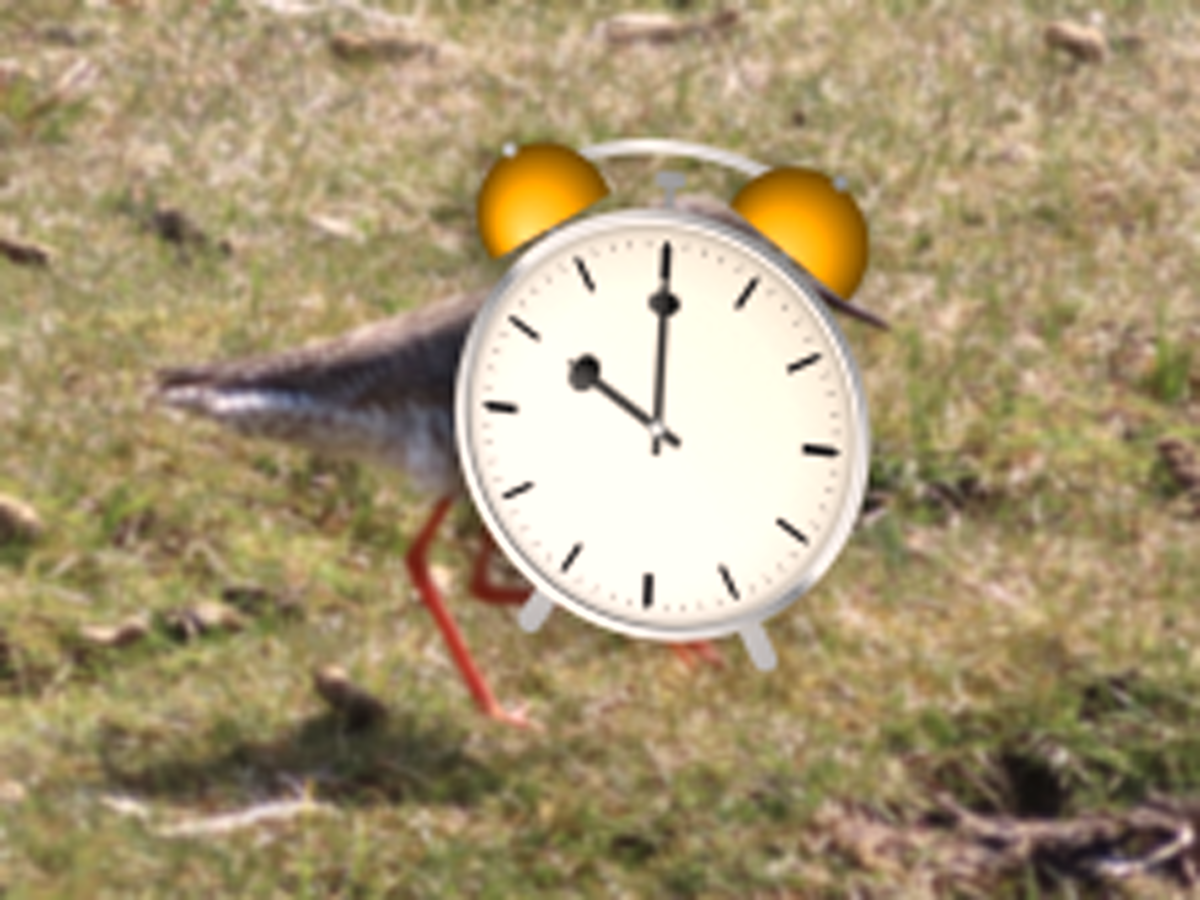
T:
10:00
